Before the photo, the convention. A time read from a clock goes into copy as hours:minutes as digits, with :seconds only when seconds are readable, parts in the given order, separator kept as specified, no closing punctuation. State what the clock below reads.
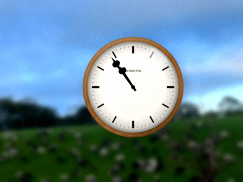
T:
10:54
